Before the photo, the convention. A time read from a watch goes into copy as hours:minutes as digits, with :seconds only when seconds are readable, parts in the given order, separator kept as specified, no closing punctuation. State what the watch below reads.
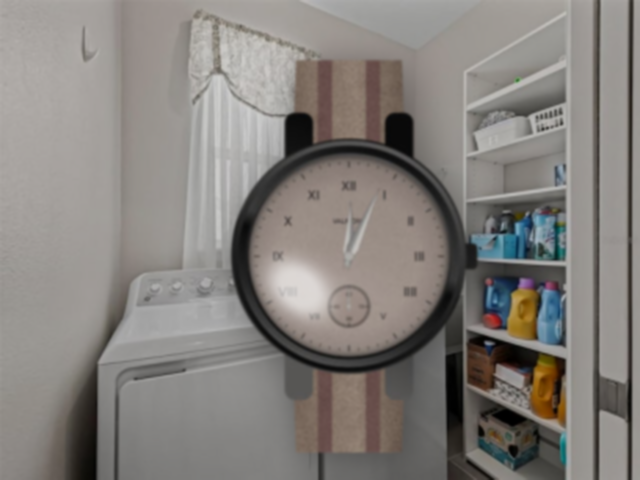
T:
12:04
